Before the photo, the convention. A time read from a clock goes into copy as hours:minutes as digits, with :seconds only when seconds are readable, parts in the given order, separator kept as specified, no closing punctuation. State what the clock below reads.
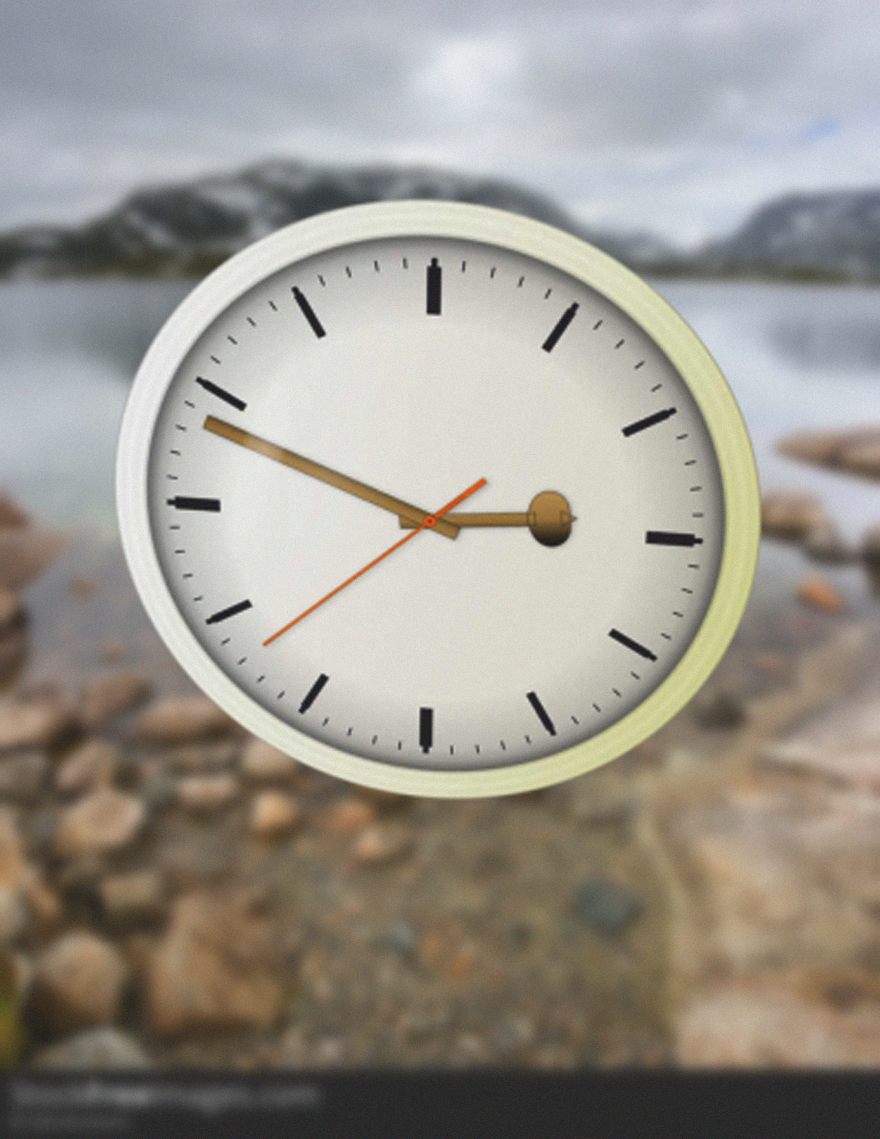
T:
2:48:38
